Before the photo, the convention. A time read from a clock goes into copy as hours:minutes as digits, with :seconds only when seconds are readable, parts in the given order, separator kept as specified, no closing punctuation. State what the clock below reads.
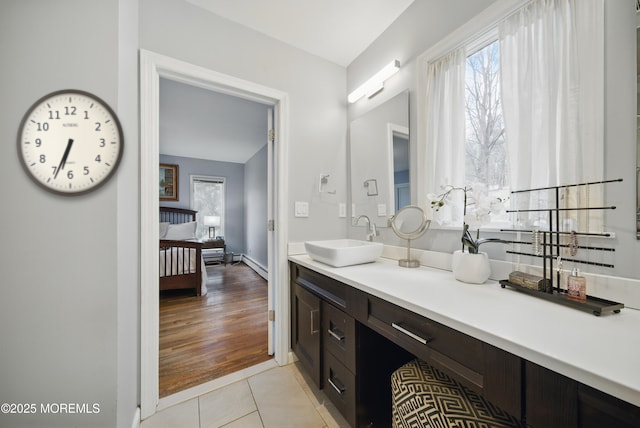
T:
6:34
